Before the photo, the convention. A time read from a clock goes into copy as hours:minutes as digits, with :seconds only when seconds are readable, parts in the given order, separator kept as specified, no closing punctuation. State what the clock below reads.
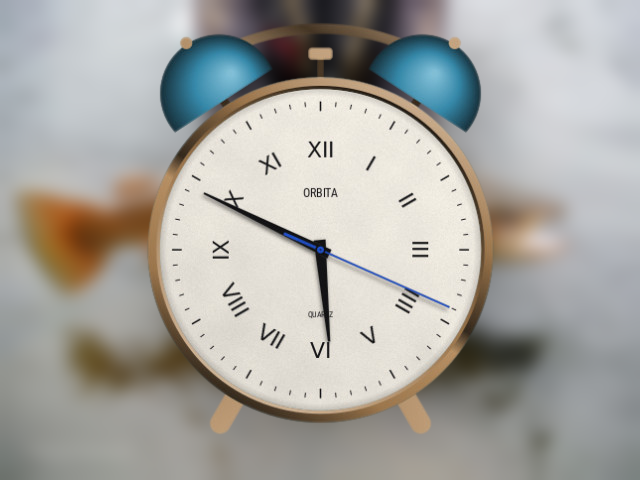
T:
5:49:19
